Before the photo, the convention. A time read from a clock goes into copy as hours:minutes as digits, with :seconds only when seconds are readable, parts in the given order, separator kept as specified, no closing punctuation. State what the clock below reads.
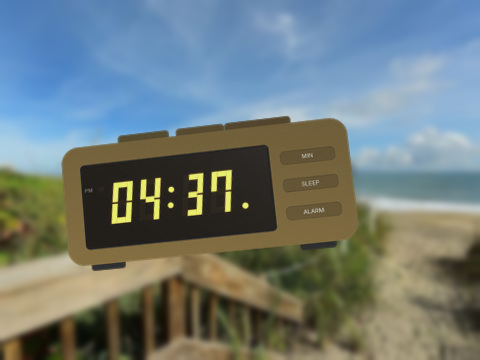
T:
4:37
